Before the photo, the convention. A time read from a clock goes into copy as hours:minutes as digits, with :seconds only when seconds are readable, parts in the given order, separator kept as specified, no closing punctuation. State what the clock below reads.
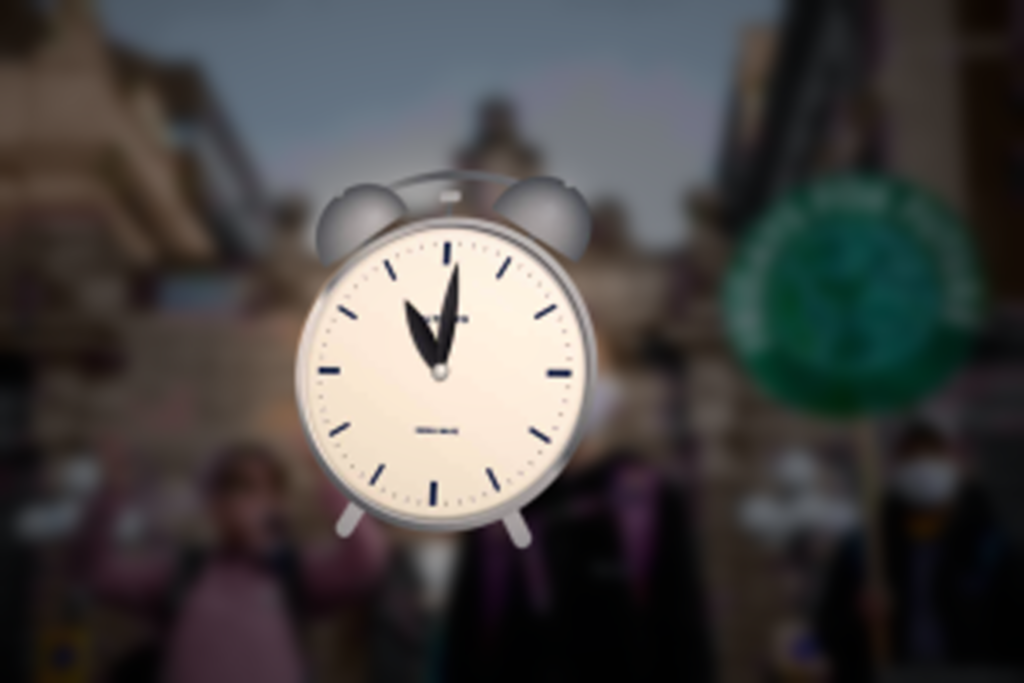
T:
11:01
